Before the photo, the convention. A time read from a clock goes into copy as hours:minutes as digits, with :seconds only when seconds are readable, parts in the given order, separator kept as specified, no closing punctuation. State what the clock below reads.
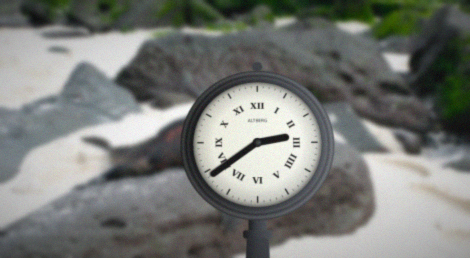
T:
2:39
